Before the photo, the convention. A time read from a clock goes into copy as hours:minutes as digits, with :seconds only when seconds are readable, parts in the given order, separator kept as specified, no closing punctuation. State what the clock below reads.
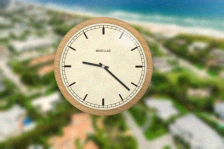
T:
9:22
